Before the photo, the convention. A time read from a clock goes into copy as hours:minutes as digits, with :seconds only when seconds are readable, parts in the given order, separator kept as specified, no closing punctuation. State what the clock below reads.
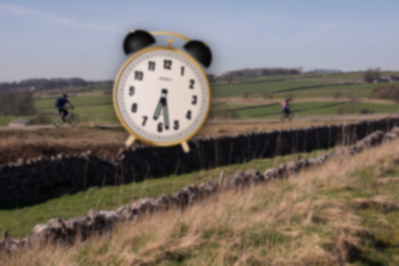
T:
6:28
